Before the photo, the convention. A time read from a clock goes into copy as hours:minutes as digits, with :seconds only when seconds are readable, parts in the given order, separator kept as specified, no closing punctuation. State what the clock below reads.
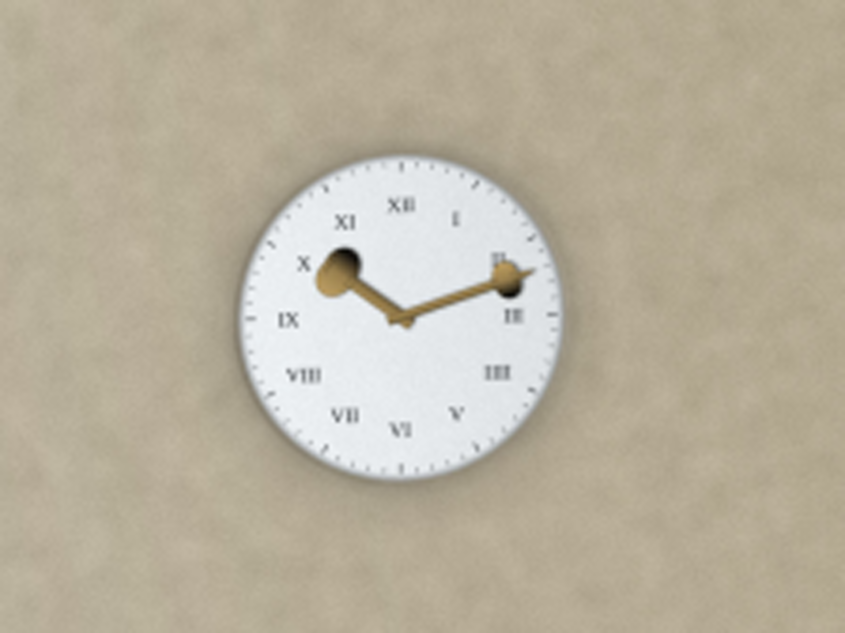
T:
10:12
